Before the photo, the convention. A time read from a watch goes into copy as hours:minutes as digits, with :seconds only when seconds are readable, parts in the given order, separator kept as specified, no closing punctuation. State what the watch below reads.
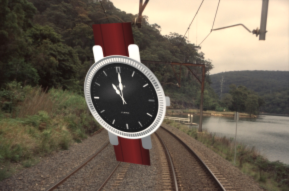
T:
11:00
